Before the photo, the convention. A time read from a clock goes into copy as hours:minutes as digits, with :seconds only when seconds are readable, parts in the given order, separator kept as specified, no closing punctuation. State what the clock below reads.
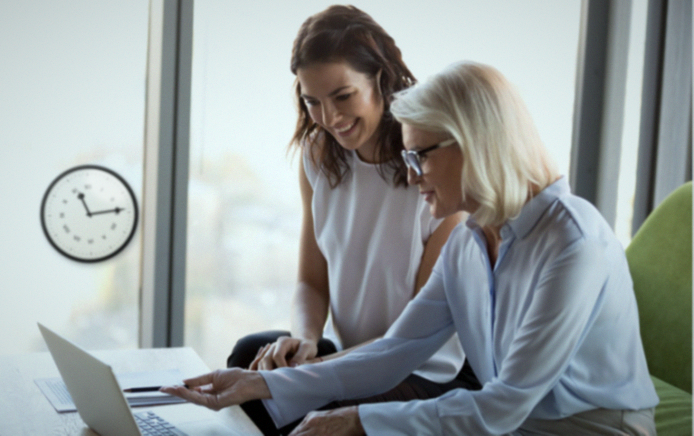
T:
11:14
